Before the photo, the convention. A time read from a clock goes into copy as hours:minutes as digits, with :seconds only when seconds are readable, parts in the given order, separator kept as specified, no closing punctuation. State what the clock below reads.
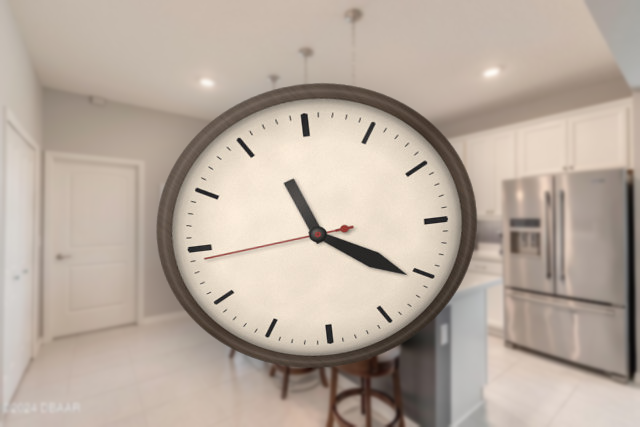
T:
11:20:44
